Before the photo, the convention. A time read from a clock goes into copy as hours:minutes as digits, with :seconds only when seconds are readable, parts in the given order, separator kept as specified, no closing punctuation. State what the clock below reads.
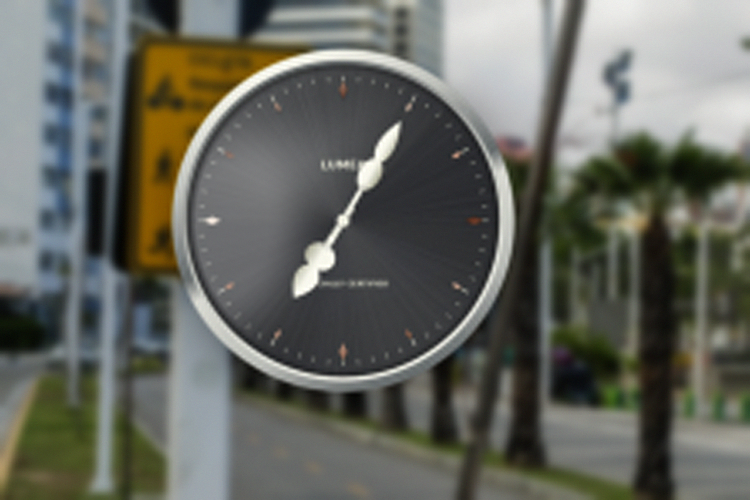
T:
7:05
